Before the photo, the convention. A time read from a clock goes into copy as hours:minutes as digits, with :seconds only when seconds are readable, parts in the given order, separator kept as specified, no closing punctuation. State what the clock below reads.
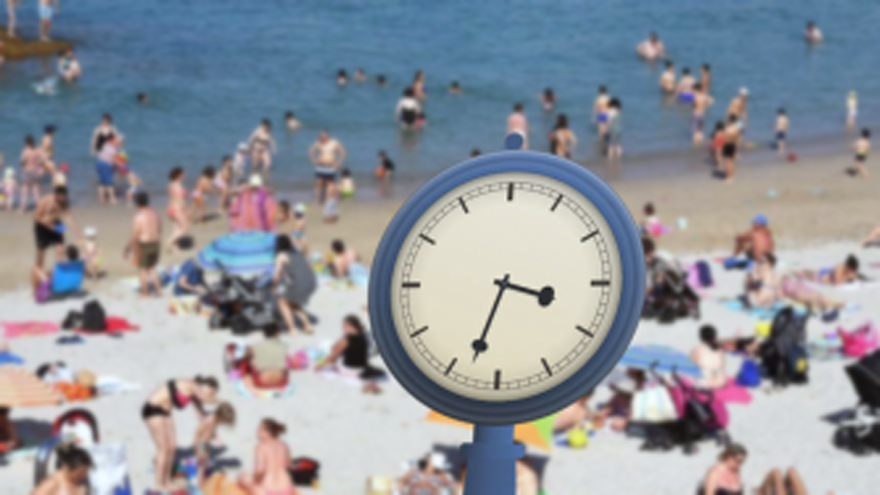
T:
3:33
